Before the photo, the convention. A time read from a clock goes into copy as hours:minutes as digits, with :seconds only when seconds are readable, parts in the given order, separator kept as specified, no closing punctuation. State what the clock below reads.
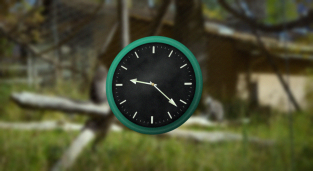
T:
9:22
